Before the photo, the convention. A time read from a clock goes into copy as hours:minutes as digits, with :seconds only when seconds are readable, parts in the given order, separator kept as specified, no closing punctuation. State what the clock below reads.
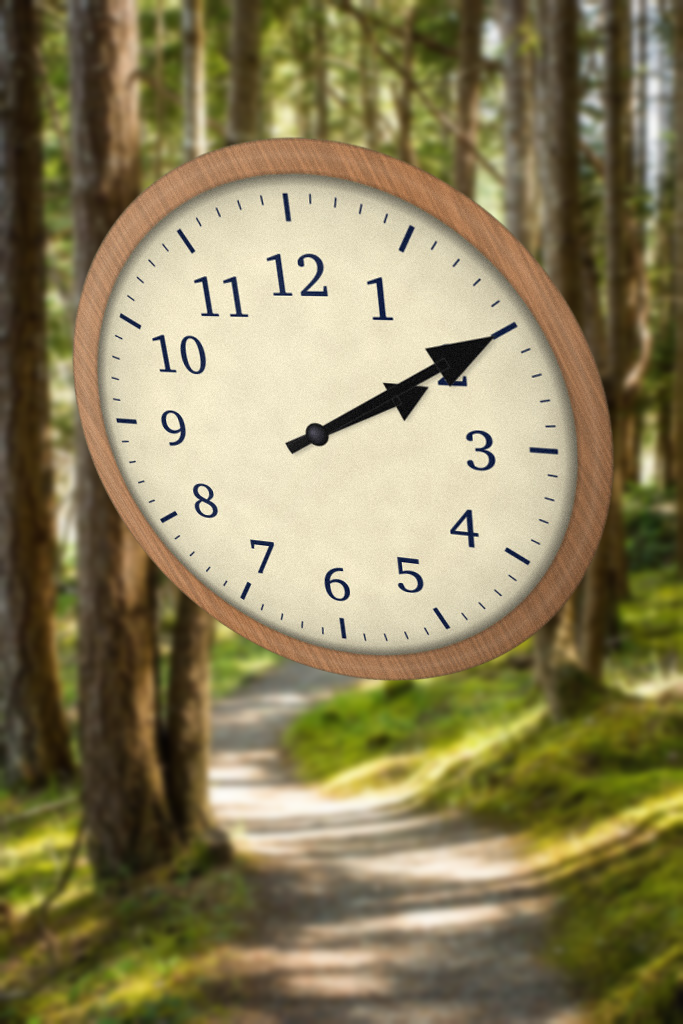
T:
2:10
